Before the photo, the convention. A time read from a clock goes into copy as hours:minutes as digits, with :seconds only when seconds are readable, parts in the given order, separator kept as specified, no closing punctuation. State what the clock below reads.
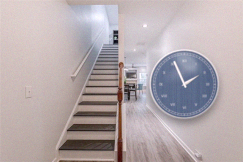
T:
1:56
